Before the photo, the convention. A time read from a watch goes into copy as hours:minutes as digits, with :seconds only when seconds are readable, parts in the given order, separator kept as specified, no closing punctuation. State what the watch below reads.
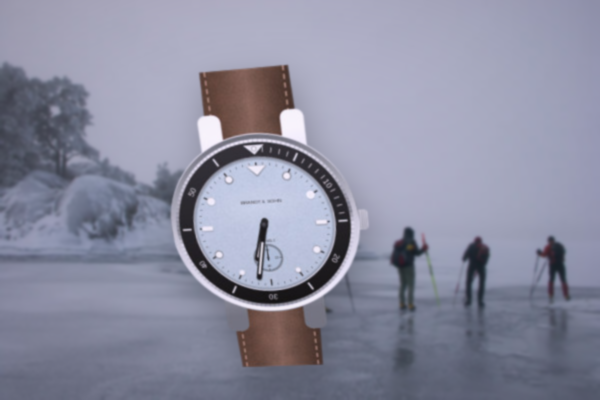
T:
6:32
